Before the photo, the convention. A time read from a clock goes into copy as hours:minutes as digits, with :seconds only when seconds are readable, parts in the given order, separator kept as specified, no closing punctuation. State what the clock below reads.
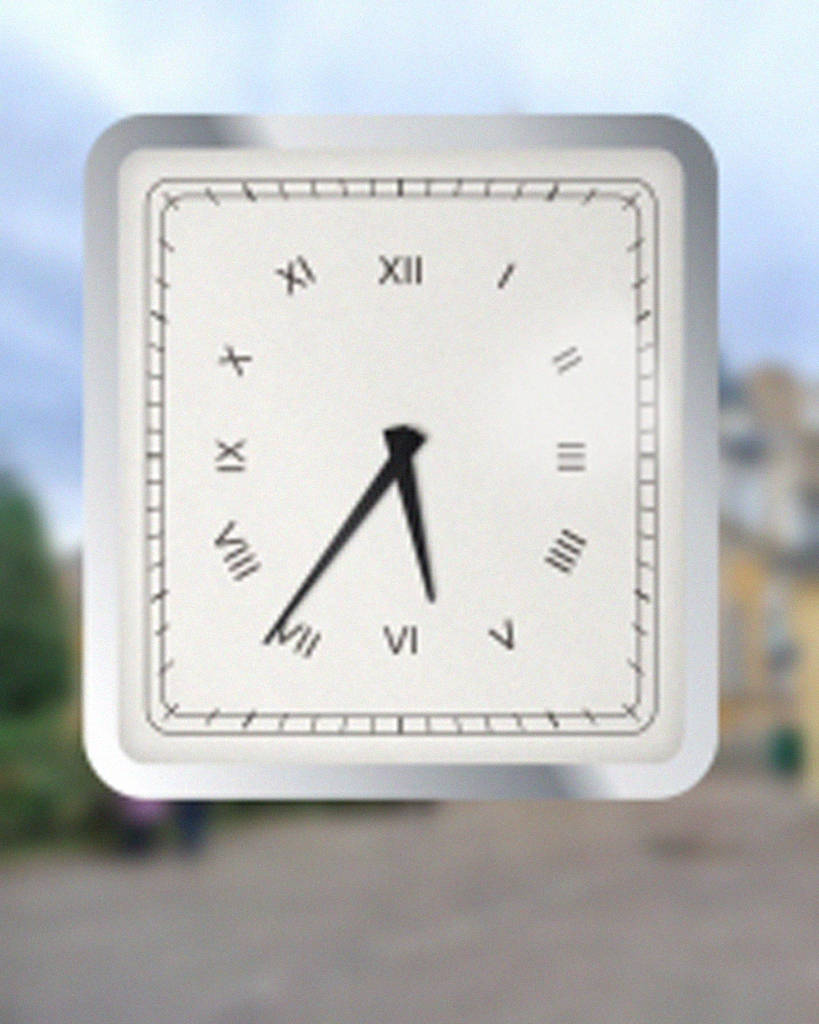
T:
5:36
